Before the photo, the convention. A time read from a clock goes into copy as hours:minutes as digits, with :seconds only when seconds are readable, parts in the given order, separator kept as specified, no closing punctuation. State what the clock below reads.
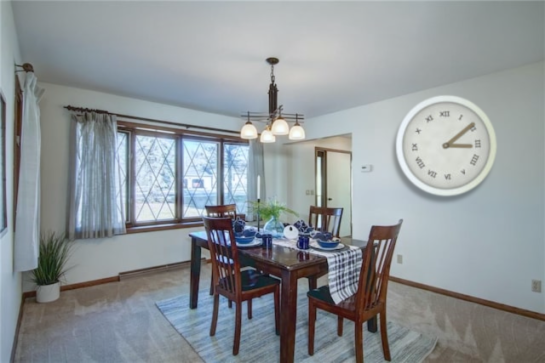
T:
3:09
